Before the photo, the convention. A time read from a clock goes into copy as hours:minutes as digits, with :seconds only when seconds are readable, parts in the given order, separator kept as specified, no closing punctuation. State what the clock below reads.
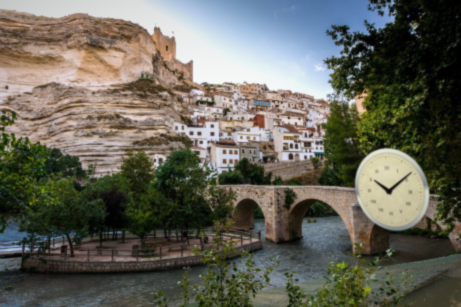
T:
10:09
